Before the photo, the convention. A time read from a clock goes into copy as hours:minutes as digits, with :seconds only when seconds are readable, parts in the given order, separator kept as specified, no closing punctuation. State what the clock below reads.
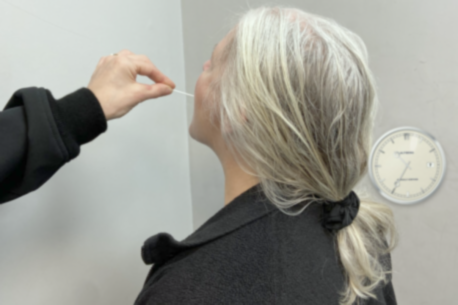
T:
10:35
